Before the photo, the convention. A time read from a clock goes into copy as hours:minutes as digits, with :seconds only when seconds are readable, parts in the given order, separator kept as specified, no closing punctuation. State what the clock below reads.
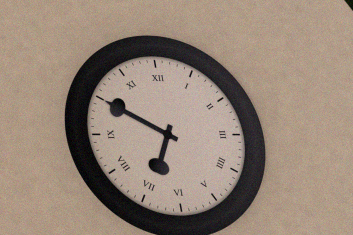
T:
6:50
